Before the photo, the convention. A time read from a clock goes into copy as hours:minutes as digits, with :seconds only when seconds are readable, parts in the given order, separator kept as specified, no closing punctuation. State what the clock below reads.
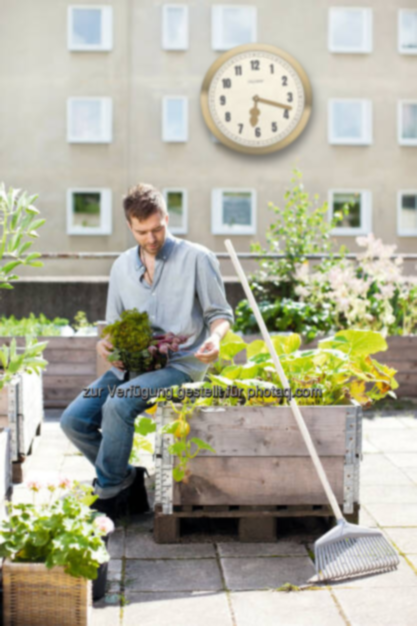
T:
6:18
